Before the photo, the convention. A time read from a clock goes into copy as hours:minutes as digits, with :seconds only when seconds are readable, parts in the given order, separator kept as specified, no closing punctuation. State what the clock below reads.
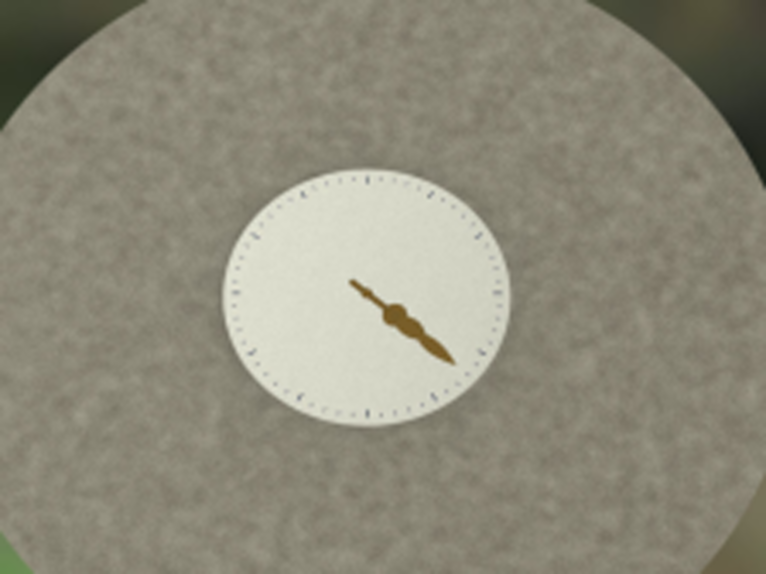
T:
4:22
